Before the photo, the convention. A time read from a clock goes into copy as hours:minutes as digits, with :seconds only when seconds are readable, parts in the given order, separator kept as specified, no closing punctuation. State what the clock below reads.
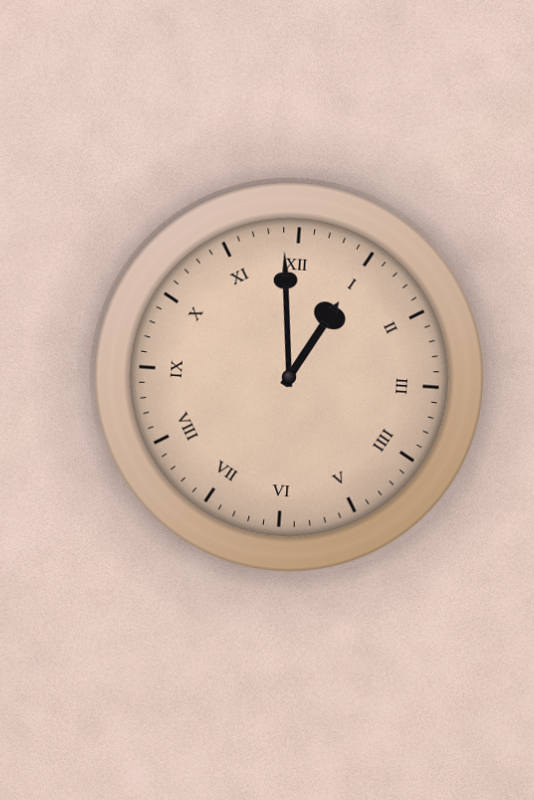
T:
12:59
